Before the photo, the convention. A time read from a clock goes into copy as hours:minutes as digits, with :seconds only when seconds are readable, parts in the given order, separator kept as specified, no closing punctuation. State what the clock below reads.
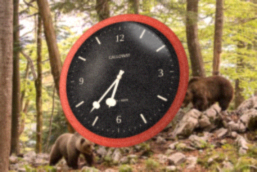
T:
6:37
